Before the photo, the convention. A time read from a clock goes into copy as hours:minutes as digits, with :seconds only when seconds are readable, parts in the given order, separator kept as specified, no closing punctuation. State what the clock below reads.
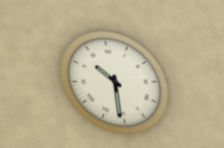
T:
10:31
